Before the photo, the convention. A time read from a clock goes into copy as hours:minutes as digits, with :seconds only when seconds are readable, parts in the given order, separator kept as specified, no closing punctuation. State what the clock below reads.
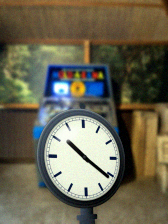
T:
10:21
